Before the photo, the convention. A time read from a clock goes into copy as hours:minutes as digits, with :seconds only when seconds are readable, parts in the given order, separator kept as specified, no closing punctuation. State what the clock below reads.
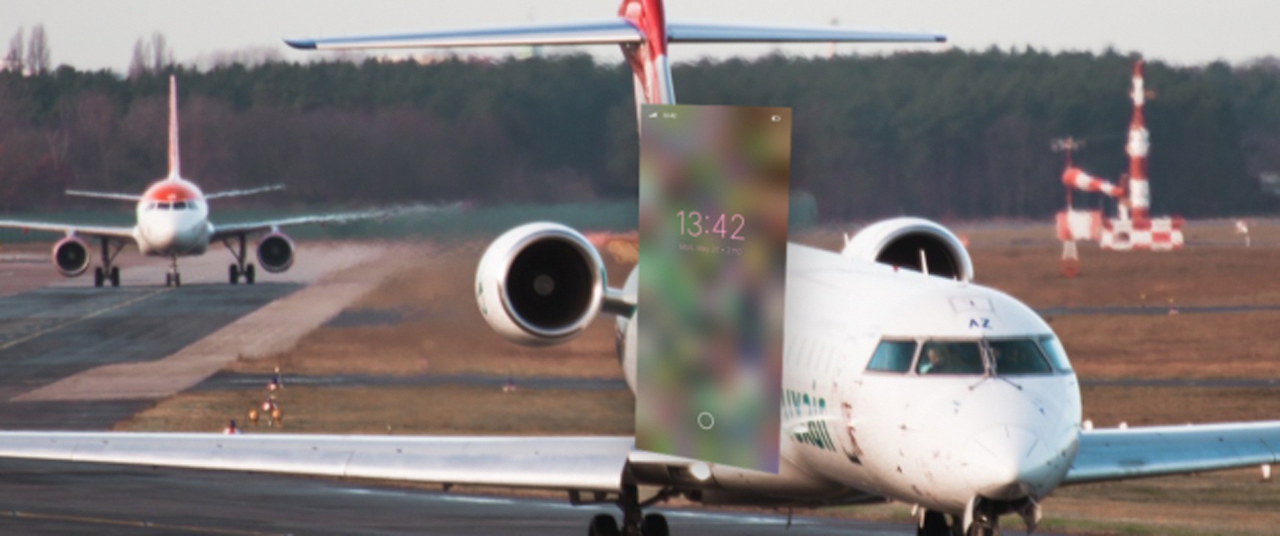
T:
13:42
